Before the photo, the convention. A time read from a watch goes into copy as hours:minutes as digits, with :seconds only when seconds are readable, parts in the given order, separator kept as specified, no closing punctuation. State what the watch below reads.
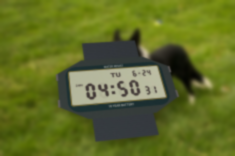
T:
4:50
